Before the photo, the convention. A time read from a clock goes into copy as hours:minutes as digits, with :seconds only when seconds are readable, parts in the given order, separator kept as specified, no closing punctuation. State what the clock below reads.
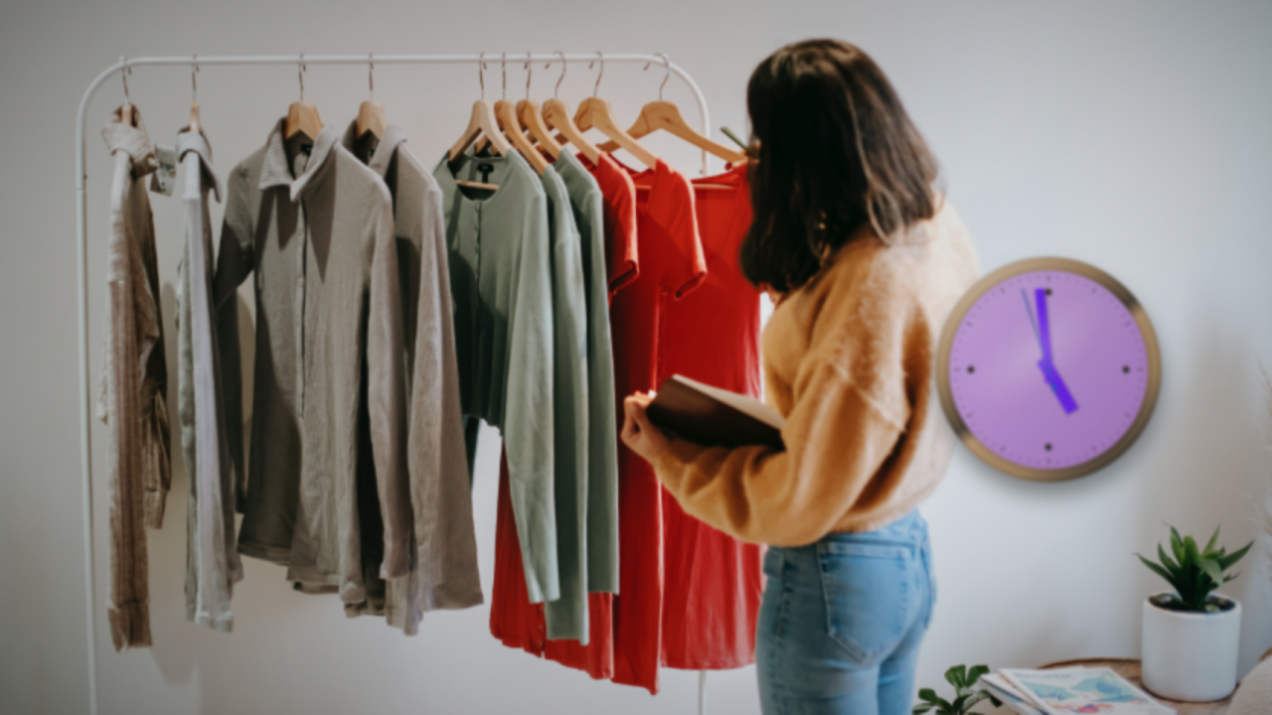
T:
4:58:57
